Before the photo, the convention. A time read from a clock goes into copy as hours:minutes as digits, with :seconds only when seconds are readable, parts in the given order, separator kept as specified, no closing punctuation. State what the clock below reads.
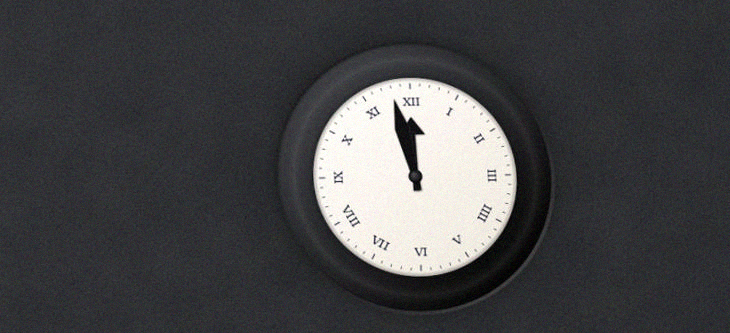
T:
11:58
